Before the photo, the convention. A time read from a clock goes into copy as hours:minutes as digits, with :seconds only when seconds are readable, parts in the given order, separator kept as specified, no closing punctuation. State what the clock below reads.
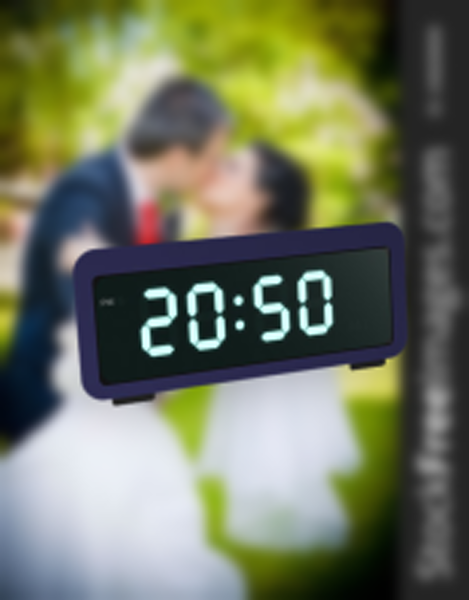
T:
20:50
